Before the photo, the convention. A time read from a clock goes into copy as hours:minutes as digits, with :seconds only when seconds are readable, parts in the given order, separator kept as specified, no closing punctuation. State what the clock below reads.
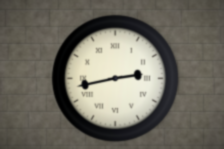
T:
2:43
